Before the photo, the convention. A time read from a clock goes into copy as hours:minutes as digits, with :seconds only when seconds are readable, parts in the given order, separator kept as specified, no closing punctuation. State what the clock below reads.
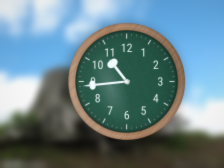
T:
10:44
